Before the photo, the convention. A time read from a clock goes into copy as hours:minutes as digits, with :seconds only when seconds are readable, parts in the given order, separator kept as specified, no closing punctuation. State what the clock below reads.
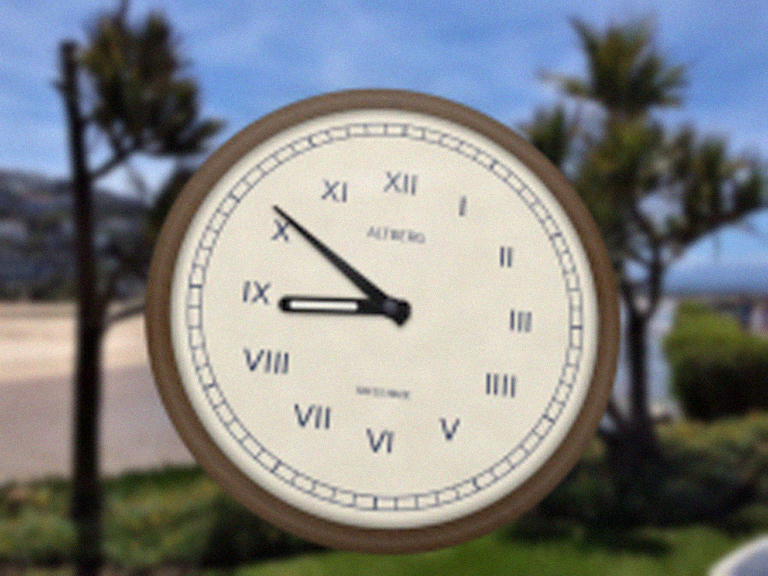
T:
8:51
